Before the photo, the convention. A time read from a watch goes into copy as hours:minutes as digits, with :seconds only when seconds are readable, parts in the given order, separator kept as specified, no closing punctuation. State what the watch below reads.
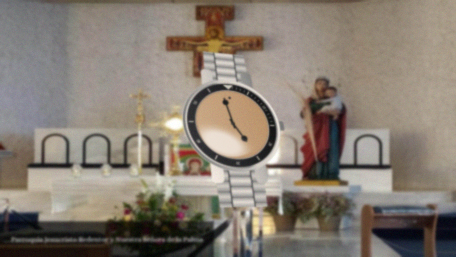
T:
4:58
